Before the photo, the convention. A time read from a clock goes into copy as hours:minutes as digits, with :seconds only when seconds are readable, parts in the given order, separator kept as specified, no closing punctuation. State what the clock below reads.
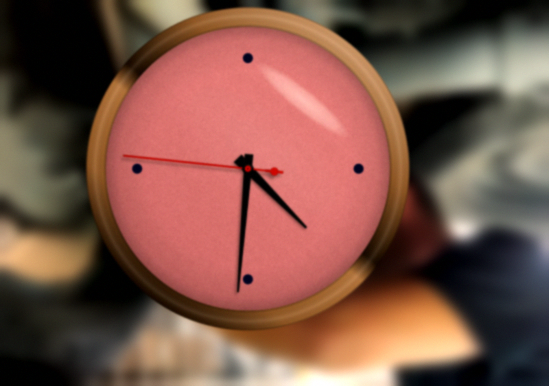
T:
4:30:46
